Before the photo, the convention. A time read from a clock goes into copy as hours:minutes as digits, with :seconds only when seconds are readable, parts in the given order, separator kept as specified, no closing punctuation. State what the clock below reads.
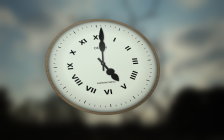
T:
5:01
